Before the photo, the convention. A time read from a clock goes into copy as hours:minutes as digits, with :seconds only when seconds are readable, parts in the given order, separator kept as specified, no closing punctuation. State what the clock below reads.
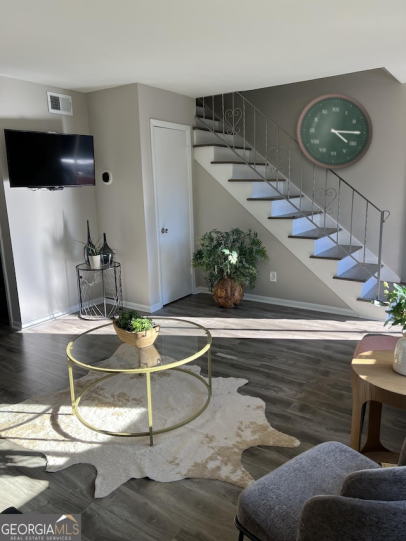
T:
4:15
